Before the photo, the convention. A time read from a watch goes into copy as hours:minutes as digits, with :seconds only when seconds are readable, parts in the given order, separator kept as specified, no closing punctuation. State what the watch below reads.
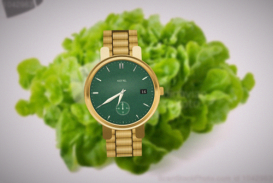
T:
6:40
